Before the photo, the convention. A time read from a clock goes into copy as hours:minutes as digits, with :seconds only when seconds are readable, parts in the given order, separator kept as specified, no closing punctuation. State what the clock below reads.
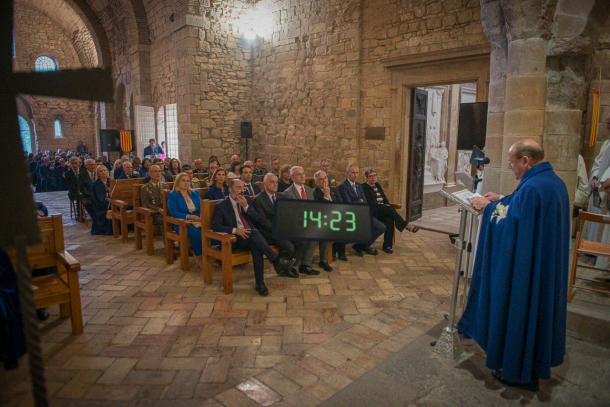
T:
14:23
